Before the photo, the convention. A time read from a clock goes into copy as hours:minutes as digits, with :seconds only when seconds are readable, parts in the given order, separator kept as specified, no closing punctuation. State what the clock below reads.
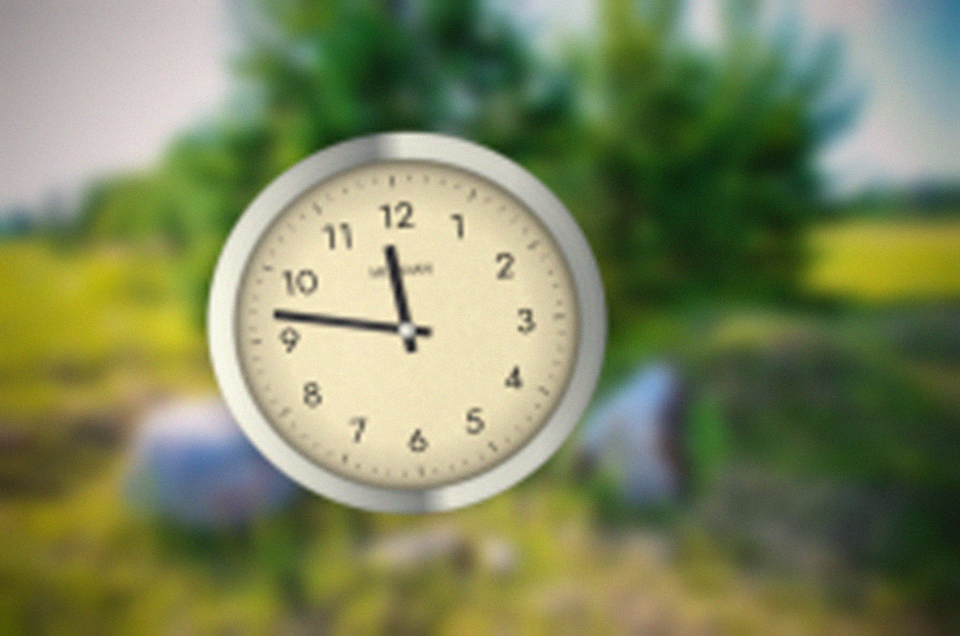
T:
11:47
